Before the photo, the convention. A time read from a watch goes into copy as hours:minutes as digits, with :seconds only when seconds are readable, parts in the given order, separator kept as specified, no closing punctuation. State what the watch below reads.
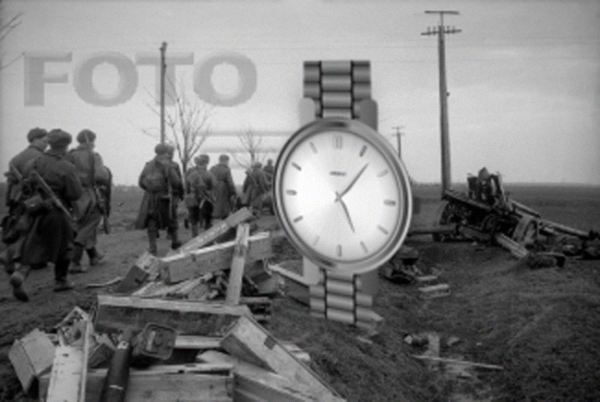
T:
5:07
